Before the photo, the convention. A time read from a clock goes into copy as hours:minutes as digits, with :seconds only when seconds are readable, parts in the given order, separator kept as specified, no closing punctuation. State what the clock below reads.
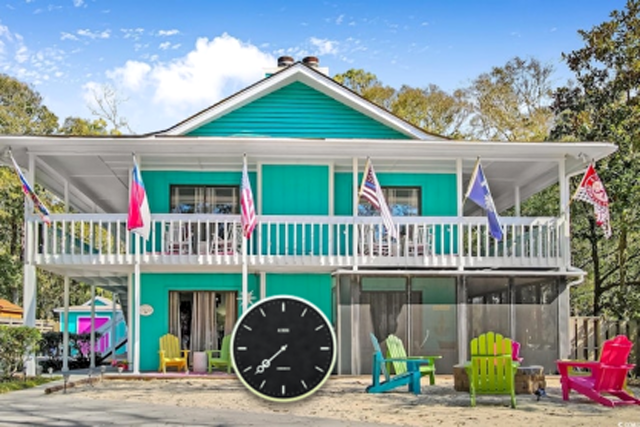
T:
7:38
